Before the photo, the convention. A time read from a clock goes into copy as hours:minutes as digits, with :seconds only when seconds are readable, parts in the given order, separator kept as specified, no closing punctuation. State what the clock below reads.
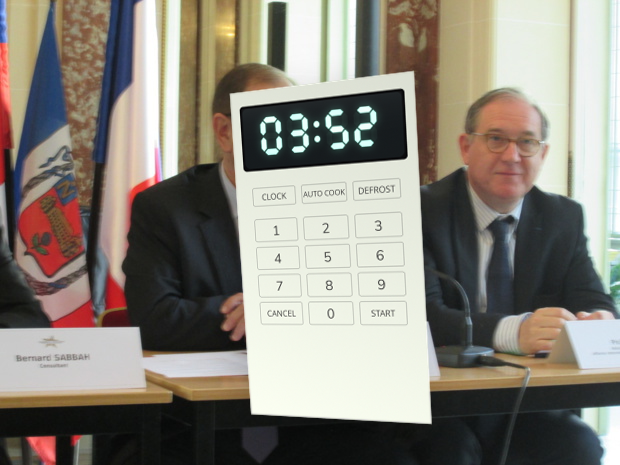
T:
3:52
